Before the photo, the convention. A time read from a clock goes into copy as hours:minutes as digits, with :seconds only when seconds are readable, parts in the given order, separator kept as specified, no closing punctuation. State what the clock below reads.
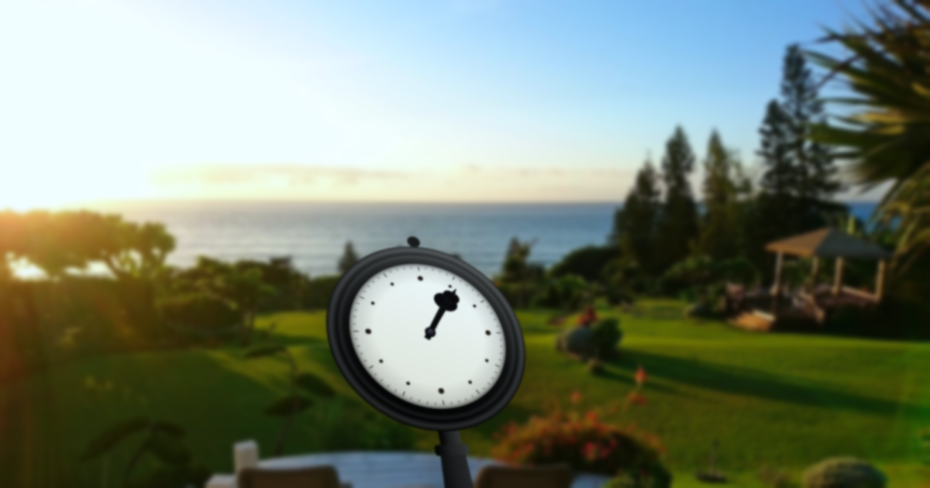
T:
1:06
